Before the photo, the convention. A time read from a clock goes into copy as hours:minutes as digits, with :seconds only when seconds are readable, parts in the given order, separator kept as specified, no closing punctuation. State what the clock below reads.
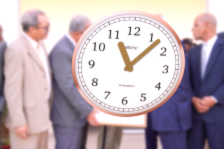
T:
11:07
